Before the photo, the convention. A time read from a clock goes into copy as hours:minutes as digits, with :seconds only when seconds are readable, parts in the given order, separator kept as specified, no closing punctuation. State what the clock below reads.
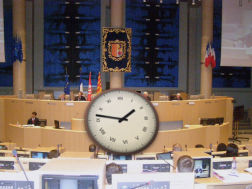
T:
1:47
